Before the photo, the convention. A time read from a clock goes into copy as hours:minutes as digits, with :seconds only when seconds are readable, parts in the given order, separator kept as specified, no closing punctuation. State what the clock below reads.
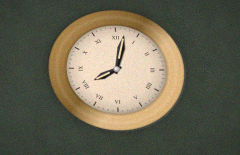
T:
8:02
